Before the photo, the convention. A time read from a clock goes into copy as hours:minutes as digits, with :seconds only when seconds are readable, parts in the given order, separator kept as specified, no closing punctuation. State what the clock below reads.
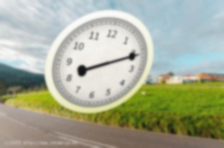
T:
8:11
